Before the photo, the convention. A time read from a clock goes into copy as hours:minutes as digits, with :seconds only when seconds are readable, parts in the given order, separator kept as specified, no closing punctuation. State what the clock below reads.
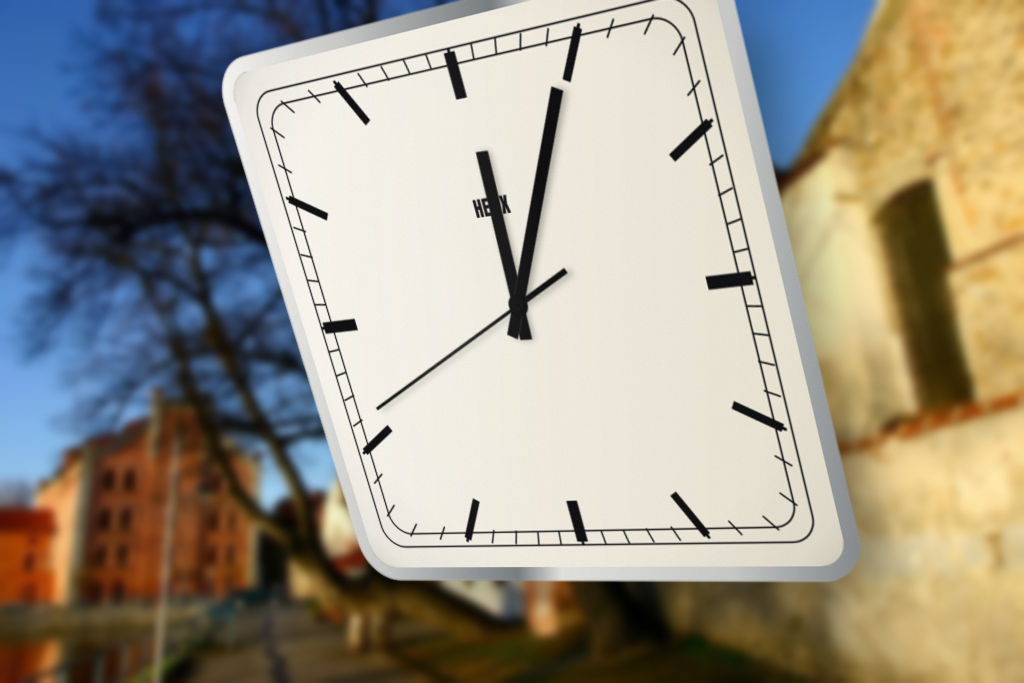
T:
12:04:41
